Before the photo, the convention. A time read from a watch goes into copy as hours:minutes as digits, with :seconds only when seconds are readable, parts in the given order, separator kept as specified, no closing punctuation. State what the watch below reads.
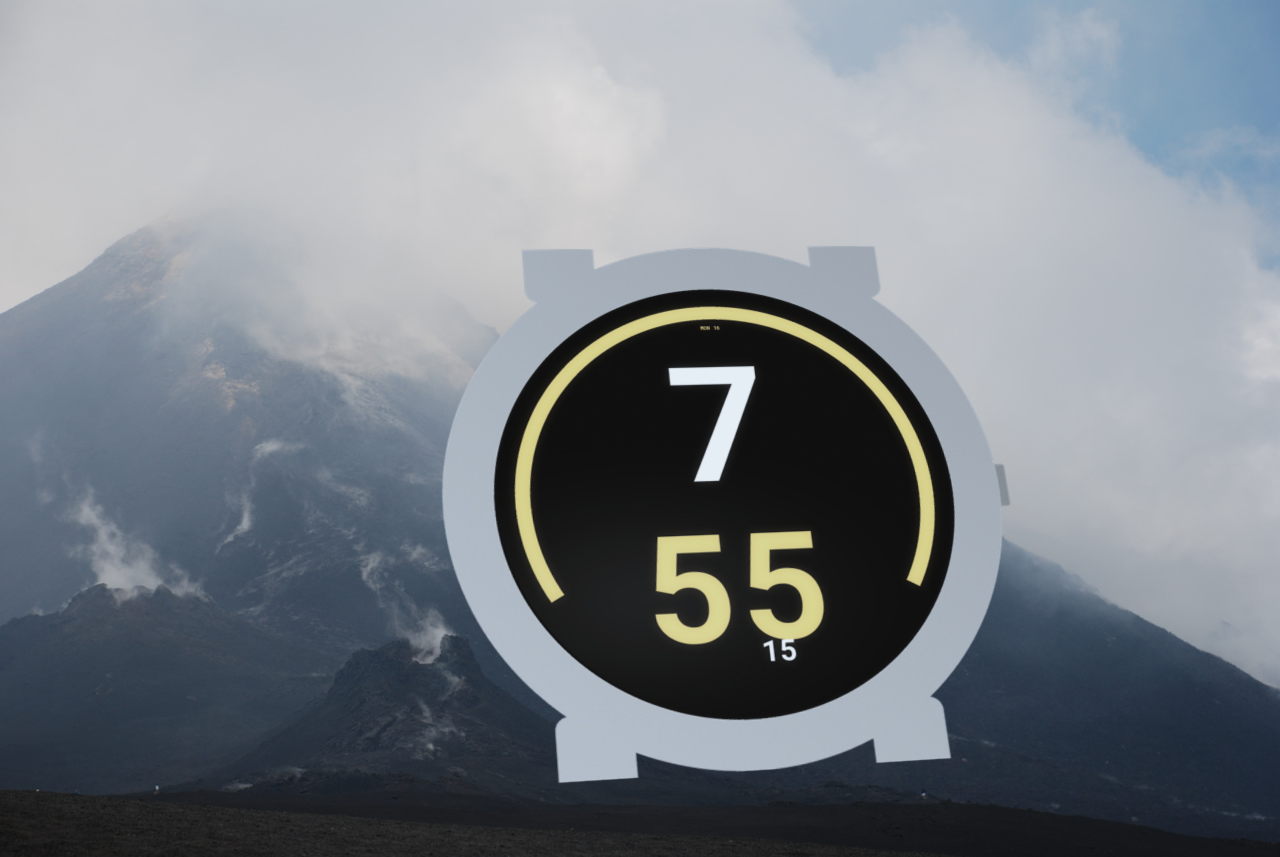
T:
7:55:15
